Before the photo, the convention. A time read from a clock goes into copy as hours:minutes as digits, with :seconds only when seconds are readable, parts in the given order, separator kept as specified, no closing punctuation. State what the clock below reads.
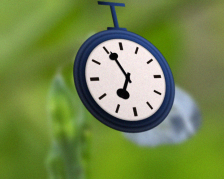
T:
6:56
